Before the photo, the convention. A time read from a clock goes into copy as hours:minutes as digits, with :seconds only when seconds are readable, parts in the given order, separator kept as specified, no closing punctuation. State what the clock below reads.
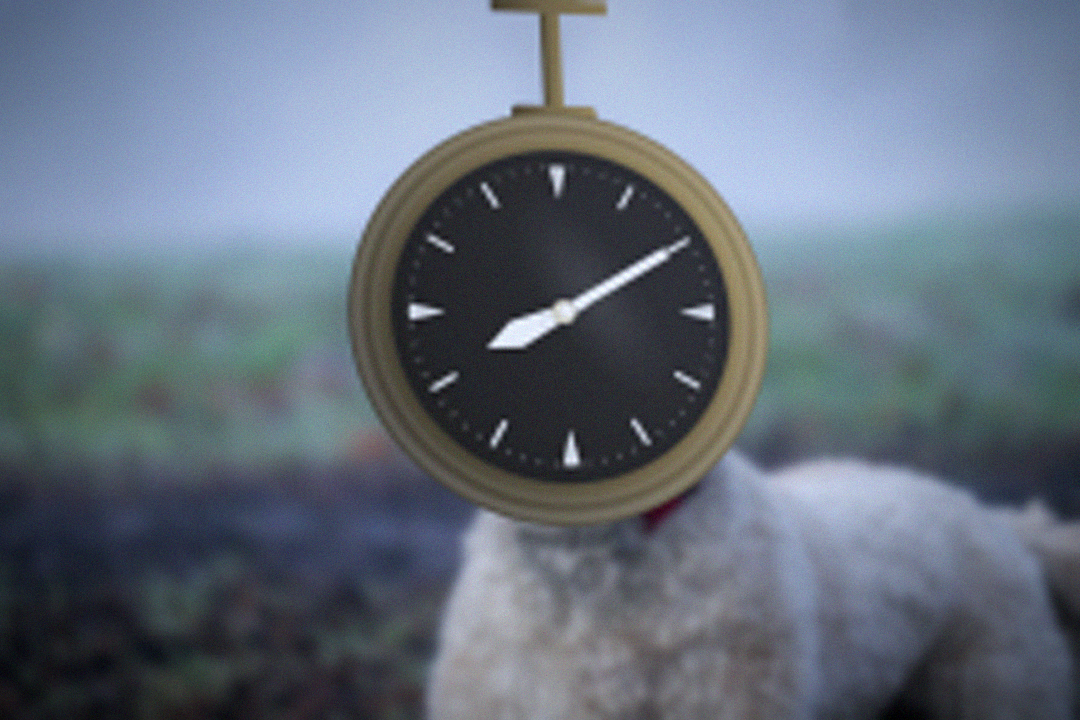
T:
8:10
